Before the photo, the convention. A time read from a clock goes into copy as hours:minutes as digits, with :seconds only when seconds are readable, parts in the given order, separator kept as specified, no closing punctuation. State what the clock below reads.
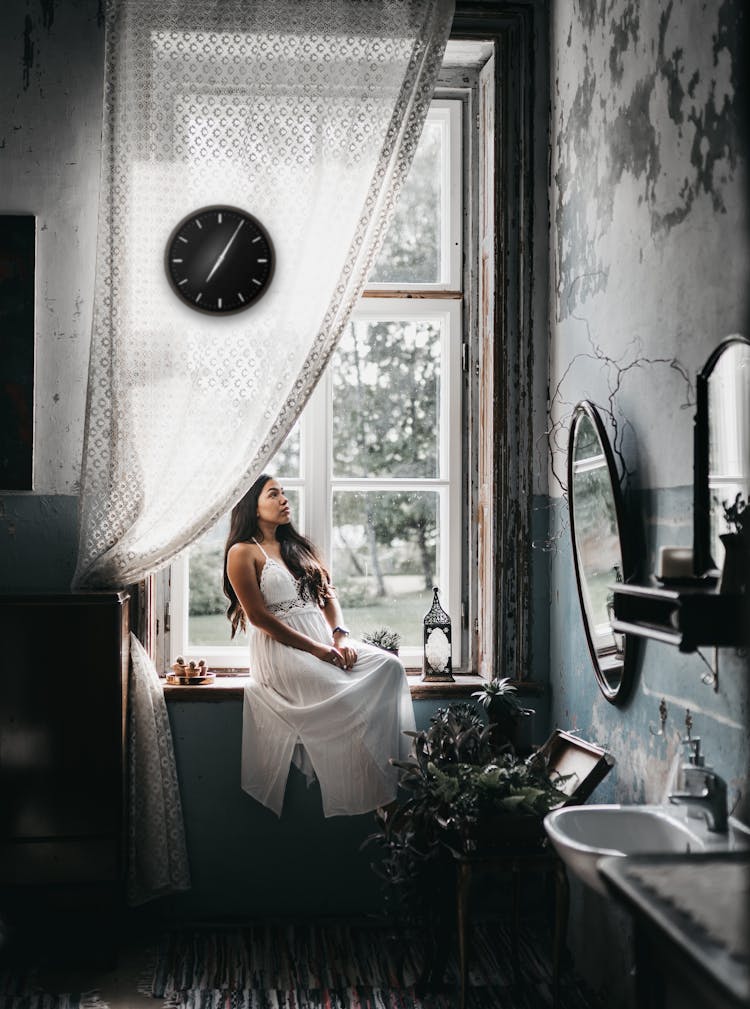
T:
7:05
